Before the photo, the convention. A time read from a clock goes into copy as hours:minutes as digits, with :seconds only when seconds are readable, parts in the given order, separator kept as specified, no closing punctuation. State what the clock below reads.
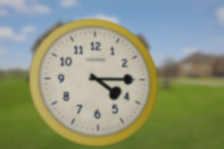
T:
4:15
